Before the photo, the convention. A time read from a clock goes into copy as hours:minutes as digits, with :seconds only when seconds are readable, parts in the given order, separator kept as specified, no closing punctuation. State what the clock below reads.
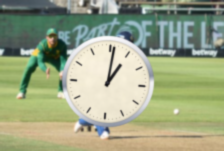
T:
1:01
